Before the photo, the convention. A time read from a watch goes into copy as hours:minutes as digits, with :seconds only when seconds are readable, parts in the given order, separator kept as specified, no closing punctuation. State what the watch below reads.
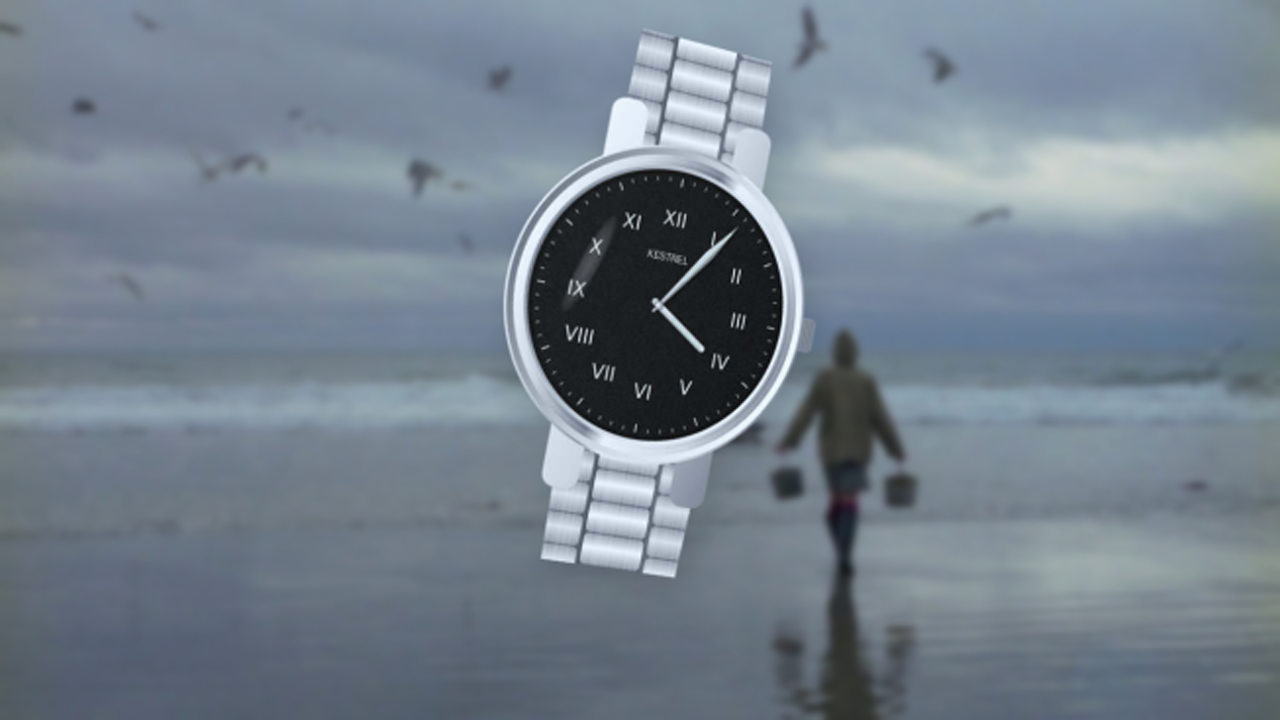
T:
4:06
